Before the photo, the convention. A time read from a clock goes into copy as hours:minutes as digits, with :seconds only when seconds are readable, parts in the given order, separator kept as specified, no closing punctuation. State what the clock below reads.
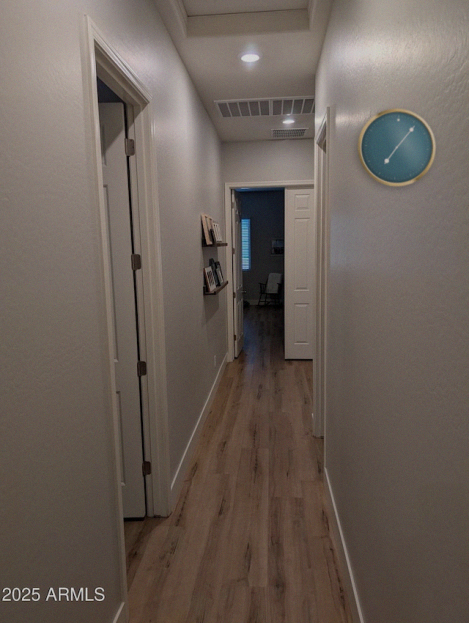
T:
7:06
